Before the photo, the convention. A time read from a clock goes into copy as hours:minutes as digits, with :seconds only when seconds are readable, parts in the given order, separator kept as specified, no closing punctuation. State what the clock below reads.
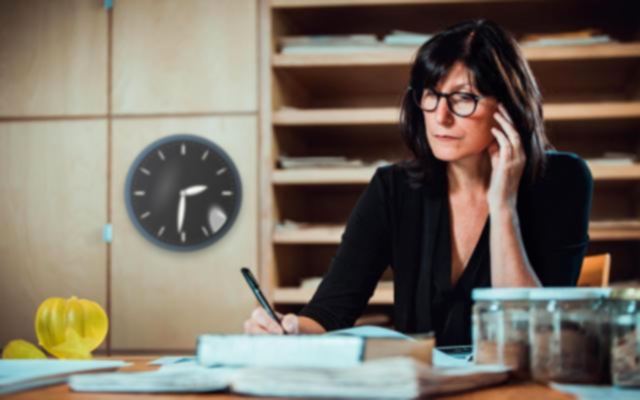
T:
2:31
